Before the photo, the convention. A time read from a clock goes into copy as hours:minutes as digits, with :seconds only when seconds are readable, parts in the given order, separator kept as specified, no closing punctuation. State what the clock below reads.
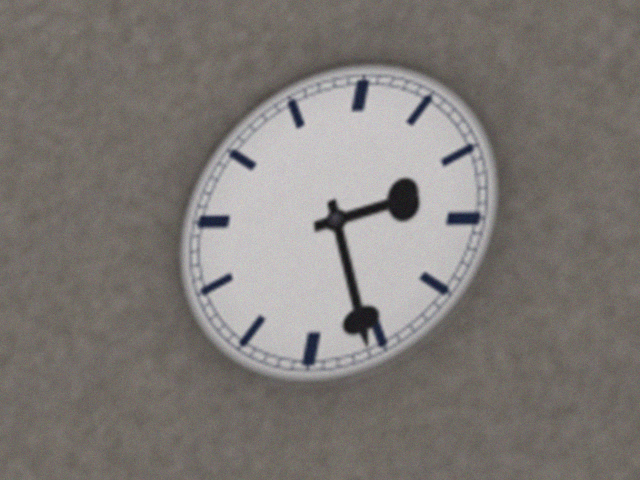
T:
2:26
